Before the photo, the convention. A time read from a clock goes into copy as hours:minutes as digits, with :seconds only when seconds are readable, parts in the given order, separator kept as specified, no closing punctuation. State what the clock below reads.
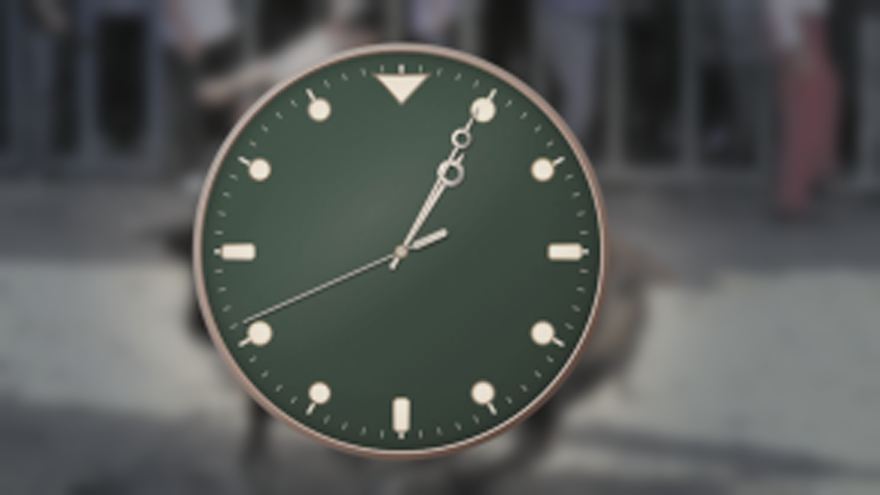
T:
1:04:41
